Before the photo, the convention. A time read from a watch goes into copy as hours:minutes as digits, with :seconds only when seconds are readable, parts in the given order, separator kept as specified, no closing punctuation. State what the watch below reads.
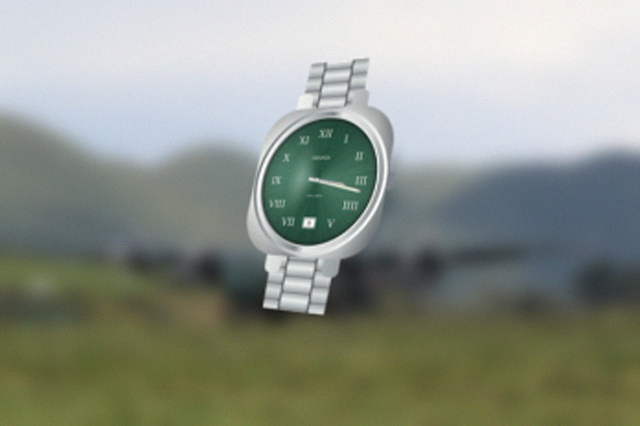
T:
3:17
